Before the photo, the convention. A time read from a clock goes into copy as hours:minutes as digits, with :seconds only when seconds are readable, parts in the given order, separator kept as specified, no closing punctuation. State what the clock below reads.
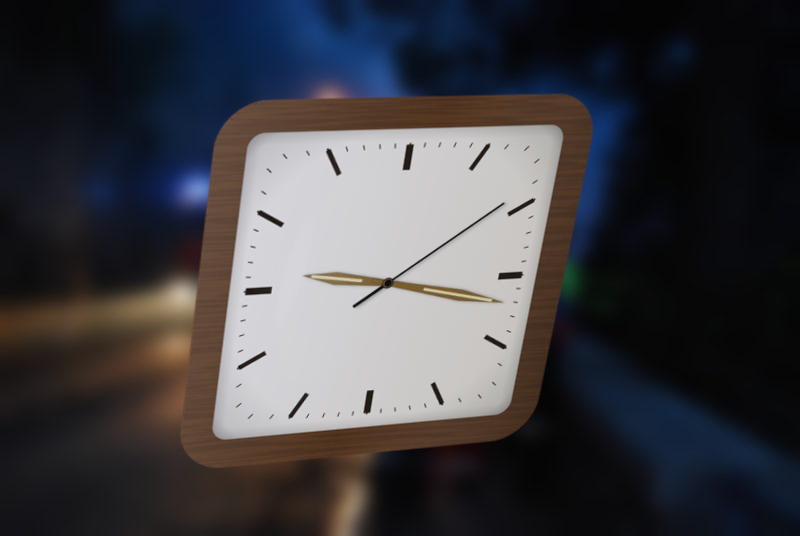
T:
9:17:09
